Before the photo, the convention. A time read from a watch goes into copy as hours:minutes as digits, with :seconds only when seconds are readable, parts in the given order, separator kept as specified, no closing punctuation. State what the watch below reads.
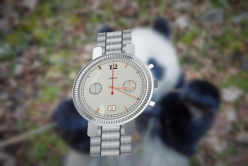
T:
3:20
